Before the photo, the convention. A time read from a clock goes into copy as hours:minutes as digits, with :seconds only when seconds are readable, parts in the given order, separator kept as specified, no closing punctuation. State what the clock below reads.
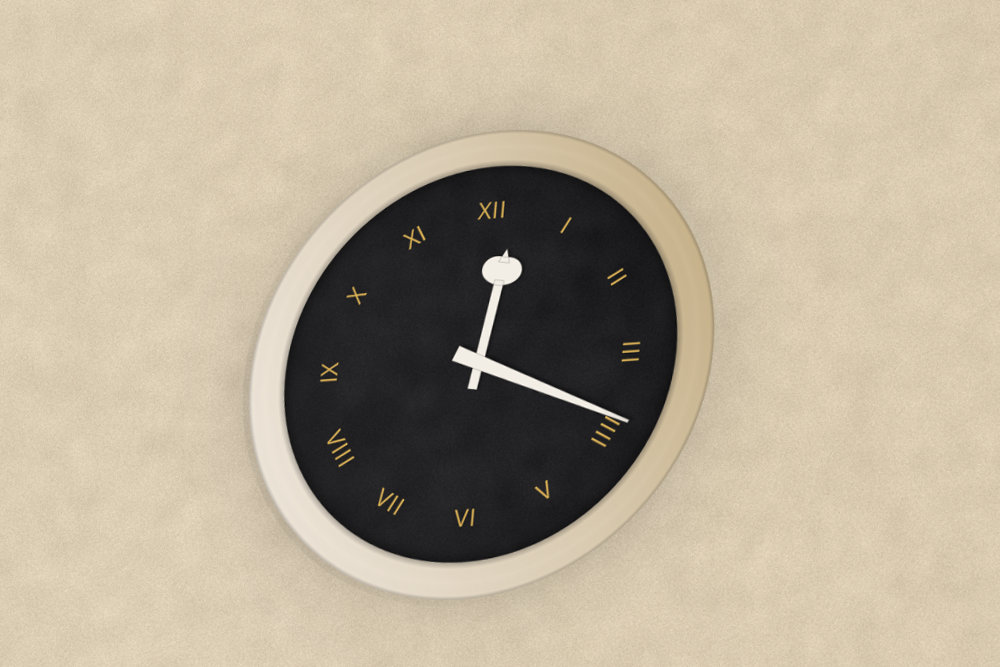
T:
12:19
